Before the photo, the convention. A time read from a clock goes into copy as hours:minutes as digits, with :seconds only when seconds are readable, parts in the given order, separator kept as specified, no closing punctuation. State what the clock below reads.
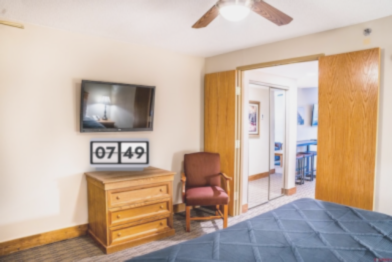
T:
7:49
